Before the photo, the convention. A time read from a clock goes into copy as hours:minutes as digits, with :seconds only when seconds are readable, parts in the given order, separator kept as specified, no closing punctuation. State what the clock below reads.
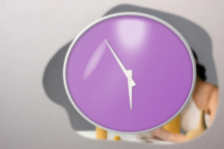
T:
5:55
